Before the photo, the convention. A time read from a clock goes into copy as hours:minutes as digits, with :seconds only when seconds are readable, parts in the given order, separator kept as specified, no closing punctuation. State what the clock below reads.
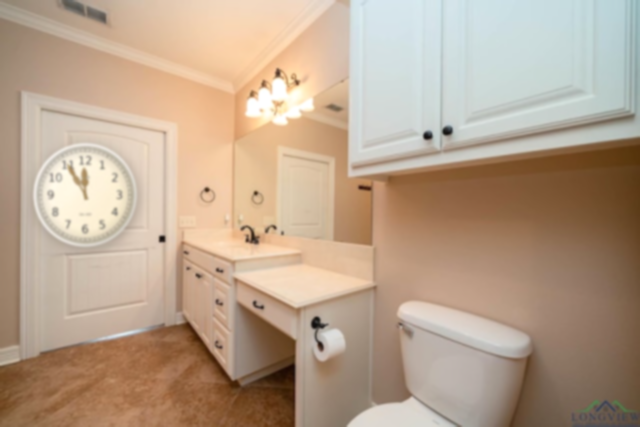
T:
11:55
